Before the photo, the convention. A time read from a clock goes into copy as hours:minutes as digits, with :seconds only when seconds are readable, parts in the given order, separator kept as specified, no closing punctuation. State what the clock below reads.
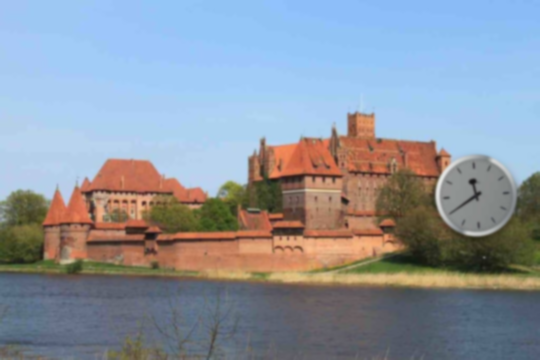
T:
11:40
